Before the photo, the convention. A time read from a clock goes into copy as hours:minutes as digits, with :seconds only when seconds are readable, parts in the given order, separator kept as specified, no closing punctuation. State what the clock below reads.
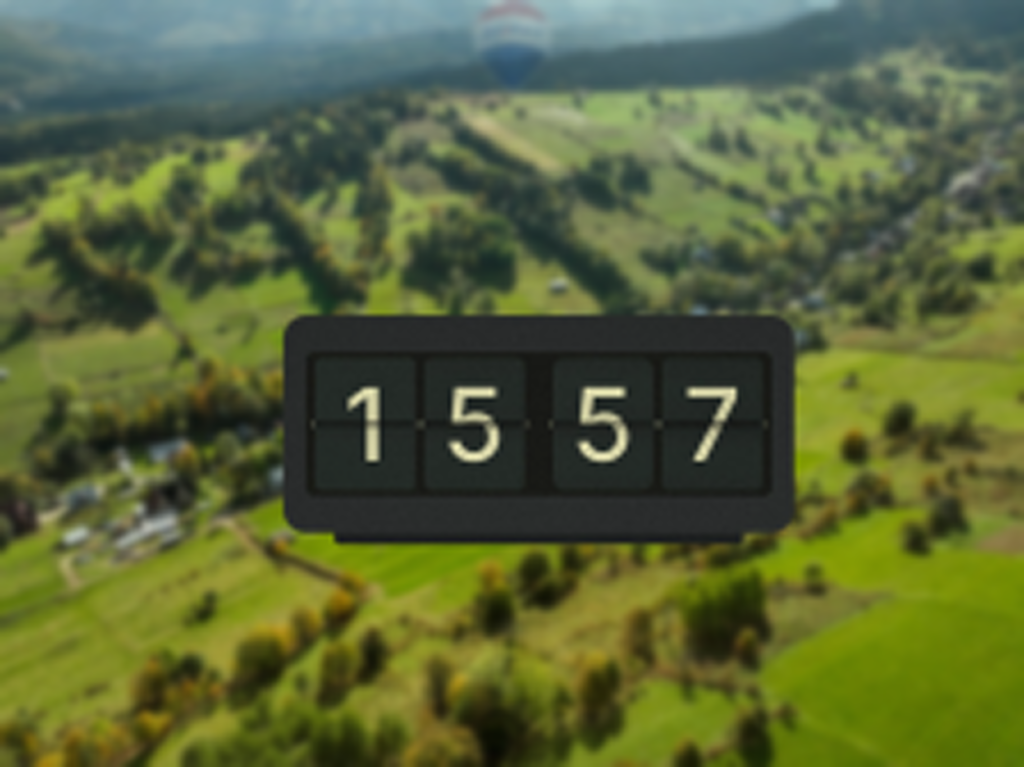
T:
15:57
